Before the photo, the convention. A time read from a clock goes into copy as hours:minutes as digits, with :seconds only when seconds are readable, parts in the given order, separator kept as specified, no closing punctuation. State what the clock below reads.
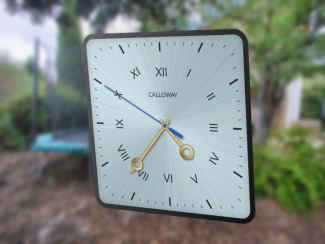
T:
4:36:50
